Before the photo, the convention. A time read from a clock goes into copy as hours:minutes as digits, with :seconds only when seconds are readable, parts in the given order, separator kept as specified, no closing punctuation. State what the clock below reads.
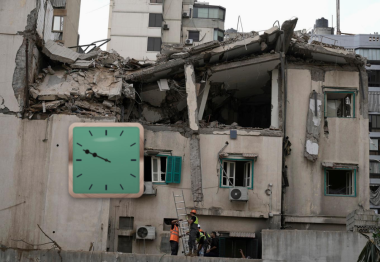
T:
9:49
